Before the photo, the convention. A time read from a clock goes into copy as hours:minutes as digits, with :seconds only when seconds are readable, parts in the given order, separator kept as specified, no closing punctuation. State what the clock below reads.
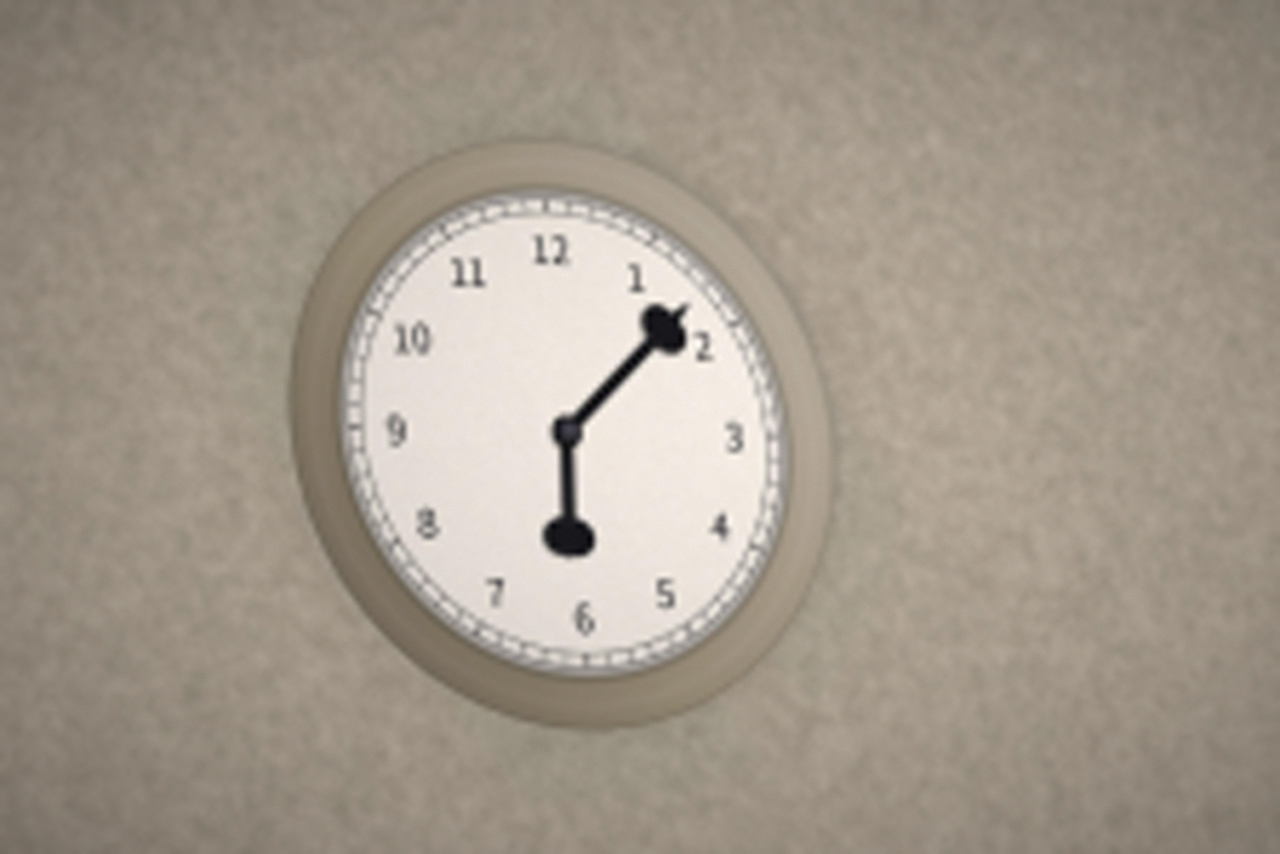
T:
6:08
